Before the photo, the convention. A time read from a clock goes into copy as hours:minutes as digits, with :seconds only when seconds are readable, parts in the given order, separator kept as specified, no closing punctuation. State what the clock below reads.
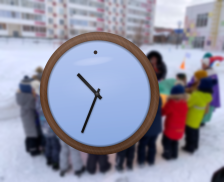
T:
10:34
